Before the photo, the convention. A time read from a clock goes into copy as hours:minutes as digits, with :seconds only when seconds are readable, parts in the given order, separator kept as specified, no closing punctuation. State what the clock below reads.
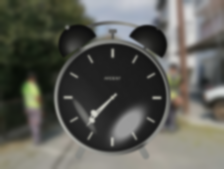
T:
7:37
